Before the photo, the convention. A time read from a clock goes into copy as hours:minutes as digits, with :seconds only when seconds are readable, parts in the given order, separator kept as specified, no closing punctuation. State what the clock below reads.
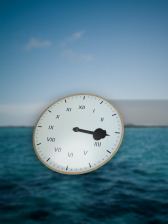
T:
3:16
